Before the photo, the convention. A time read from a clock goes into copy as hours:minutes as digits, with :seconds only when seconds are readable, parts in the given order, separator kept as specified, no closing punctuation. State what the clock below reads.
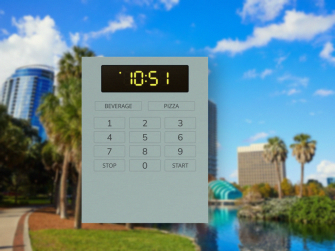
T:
10:51
